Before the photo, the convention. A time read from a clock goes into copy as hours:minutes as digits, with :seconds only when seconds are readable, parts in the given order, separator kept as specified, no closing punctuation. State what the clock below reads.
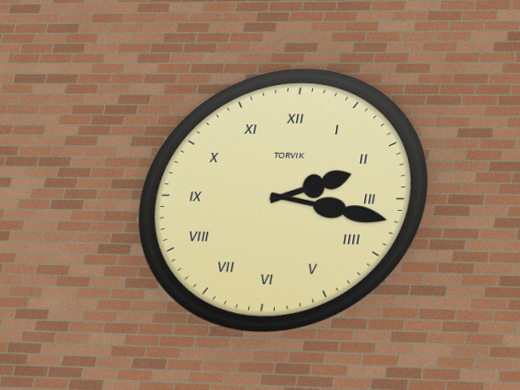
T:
2:17
